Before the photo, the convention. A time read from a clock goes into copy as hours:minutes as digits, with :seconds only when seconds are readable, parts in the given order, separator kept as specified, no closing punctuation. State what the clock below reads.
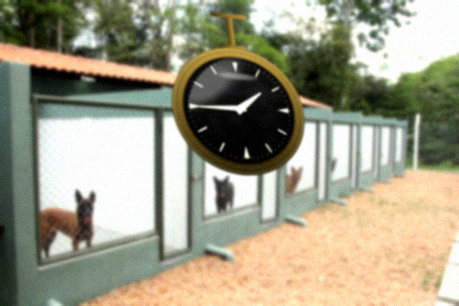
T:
1:45
